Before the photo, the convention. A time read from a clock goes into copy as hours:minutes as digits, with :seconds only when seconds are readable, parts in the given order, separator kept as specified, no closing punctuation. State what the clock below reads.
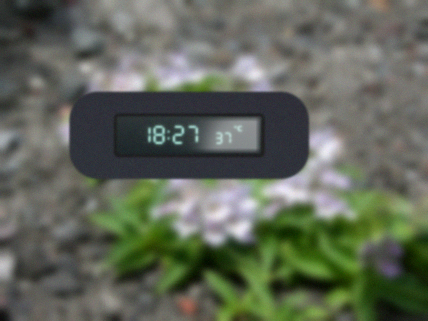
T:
18:27
